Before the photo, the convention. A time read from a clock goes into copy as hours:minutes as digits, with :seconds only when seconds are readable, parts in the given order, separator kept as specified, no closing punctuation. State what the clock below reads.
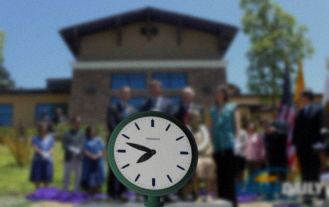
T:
7:48
